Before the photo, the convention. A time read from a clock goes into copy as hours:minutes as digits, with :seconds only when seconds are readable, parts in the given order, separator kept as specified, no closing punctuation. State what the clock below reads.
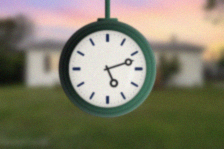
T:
5:12
